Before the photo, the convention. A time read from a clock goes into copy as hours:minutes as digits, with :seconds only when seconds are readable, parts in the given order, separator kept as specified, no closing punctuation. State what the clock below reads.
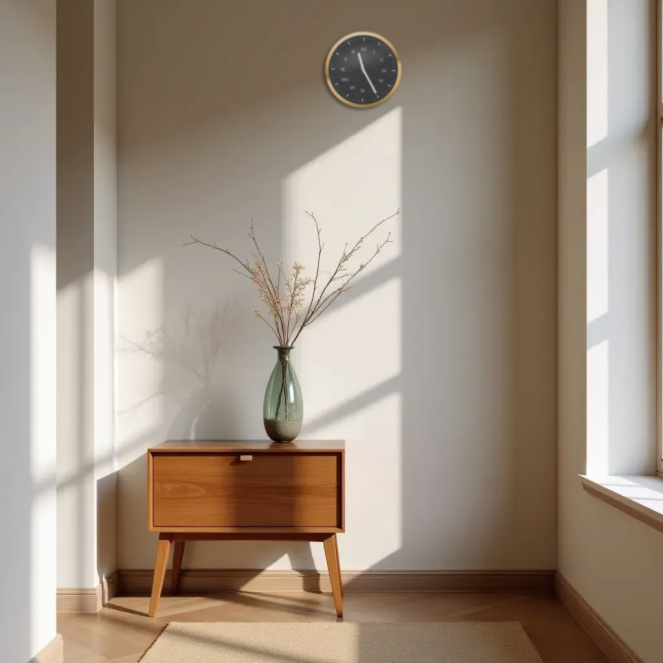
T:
11:25
